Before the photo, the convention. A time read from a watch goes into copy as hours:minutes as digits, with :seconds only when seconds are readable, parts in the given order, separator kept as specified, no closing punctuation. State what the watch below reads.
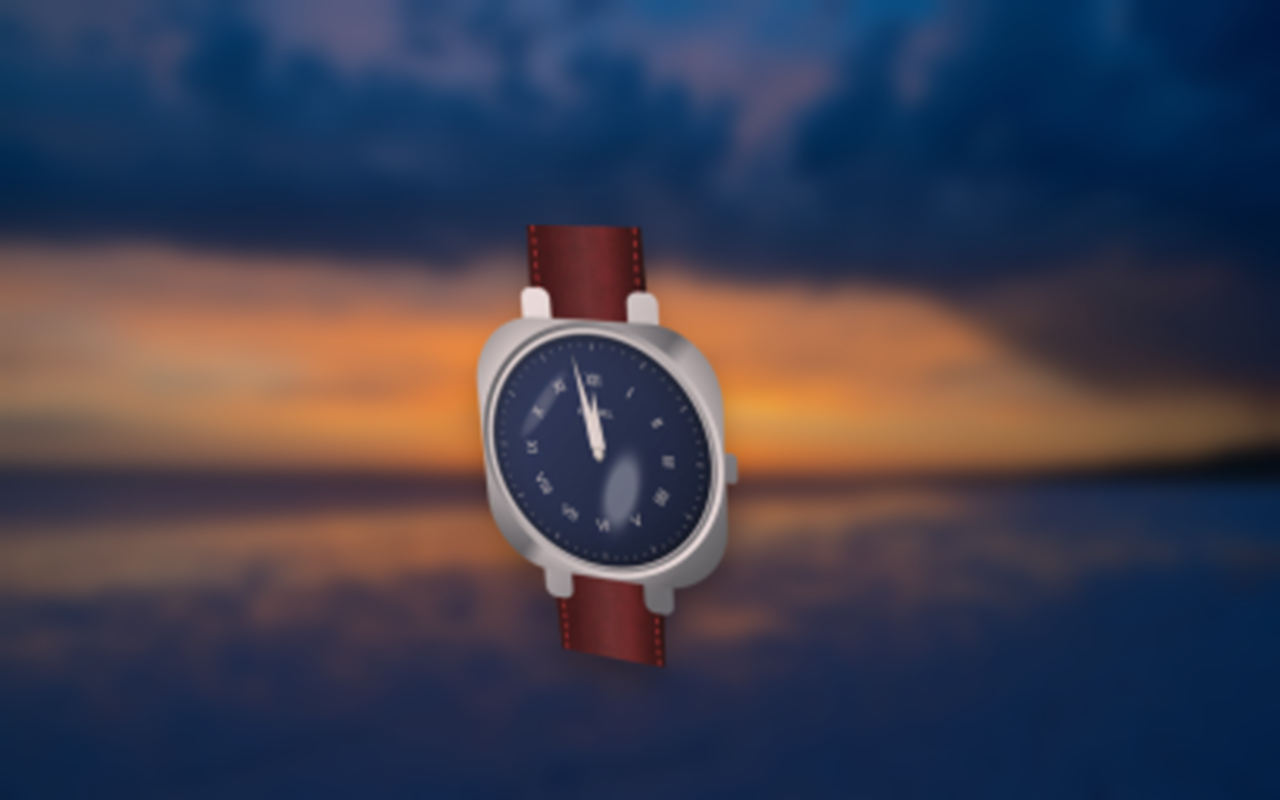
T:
11:58
